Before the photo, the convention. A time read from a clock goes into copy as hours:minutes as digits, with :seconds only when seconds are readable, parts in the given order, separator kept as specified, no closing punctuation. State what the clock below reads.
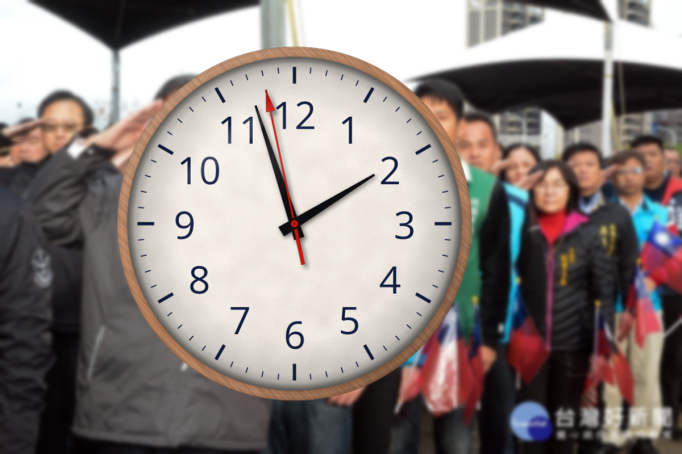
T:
1:56:58
